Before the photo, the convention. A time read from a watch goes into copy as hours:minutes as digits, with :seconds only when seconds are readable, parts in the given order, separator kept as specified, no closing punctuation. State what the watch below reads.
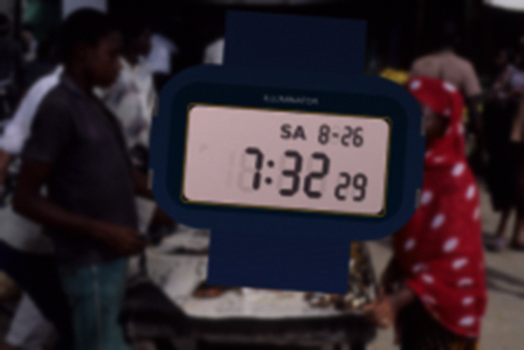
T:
7:32:29
